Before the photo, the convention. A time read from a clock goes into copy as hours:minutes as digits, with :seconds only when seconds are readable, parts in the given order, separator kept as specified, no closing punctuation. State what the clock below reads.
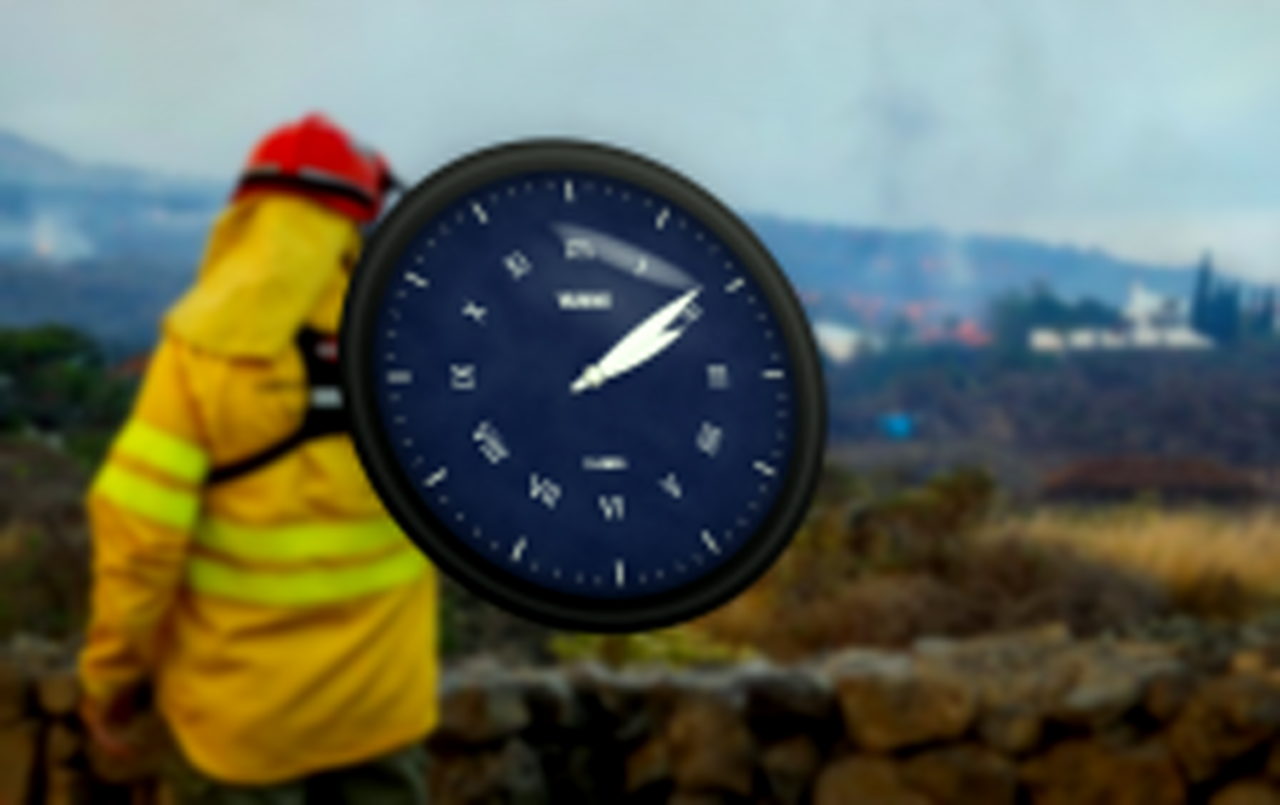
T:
2:09
